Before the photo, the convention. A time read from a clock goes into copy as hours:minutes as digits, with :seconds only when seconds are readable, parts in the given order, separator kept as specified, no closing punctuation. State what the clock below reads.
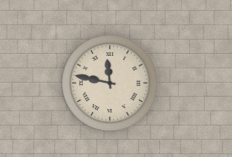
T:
11:47
